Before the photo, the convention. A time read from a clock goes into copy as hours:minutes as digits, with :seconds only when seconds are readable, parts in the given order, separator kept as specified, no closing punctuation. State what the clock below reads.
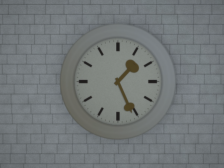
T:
1:26
